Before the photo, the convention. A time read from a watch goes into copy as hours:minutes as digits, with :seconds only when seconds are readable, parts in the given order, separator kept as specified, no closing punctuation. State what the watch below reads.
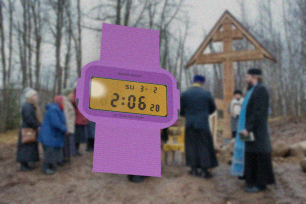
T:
2:06:28
